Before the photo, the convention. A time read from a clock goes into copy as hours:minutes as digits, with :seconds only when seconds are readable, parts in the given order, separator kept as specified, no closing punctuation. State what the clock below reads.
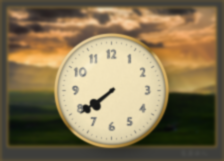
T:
7:39
